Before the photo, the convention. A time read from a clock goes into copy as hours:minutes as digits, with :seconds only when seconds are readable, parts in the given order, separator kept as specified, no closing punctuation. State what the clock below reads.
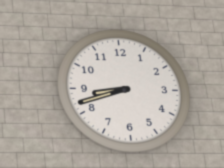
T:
8:42
